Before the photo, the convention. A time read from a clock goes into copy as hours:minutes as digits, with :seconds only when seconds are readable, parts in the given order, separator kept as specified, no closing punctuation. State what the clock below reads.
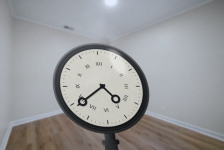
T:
4:39
